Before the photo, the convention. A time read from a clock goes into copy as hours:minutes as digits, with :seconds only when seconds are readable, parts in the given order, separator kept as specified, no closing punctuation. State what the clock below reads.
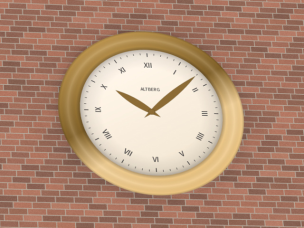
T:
10:08
